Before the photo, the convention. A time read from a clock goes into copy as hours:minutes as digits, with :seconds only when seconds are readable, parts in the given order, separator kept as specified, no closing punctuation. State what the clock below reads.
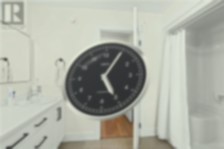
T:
5:05
